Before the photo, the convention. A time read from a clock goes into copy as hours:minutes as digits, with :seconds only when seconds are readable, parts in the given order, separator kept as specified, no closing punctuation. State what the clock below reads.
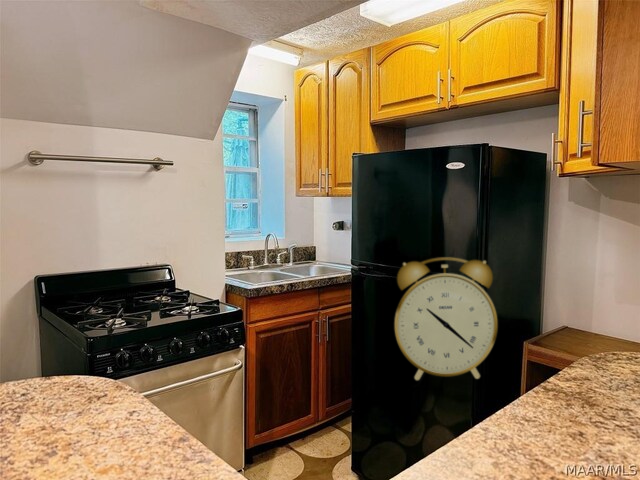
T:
10:22
